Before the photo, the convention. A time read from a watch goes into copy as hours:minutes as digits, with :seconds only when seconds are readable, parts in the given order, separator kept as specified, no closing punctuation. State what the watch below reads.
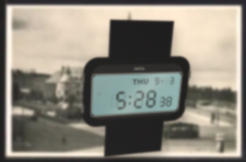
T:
5:28:38
